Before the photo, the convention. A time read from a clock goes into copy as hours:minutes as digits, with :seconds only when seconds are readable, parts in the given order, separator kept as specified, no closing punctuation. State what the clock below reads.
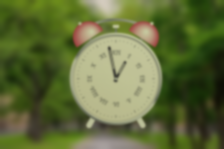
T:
12:58
